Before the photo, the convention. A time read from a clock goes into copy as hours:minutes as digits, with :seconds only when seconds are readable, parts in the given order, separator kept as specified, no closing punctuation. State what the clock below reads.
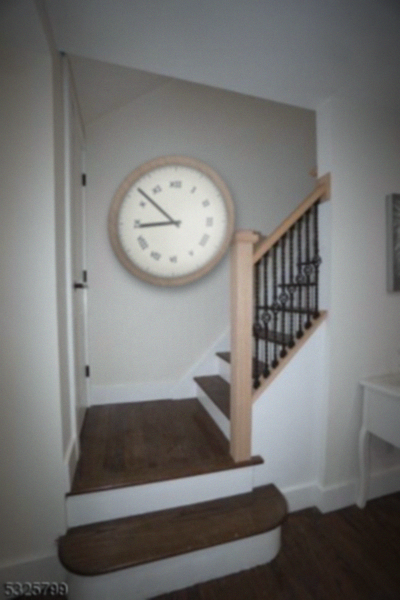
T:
8:52
